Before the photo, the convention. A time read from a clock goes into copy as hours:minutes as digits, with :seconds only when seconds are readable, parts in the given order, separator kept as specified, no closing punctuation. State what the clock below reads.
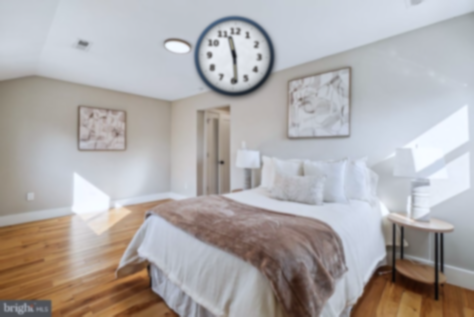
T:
11:29
